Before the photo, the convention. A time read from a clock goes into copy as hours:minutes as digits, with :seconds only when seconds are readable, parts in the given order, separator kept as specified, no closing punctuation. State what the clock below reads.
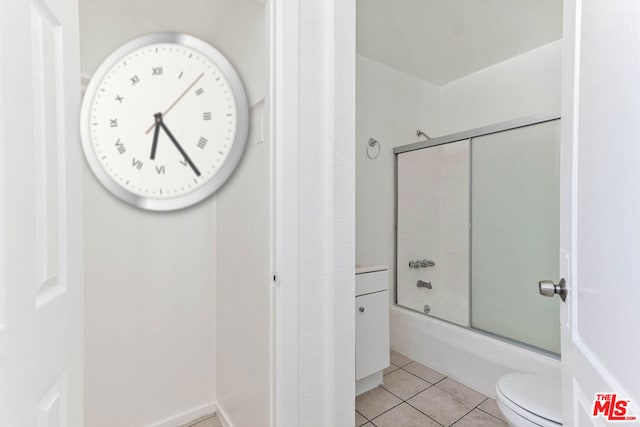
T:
6:24:08
